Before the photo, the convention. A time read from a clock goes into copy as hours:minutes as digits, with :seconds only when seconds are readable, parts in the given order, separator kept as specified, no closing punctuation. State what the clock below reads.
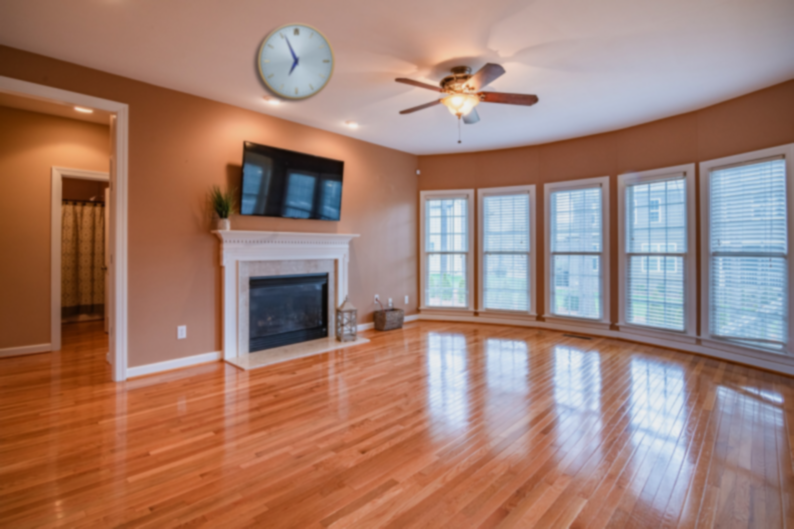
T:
6:56
